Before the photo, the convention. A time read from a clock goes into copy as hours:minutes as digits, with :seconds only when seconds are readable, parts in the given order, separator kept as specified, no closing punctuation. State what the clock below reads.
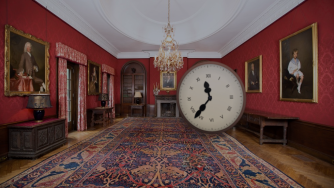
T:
11:37
